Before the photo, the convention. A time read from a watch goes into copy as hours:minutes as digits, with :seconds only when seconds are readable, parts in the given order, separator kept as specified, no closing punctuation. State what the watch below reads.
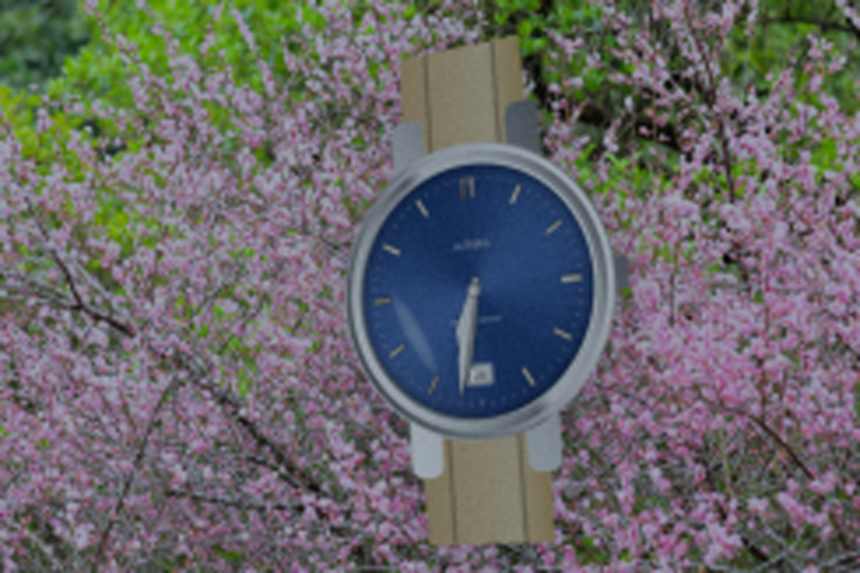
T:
6:32
